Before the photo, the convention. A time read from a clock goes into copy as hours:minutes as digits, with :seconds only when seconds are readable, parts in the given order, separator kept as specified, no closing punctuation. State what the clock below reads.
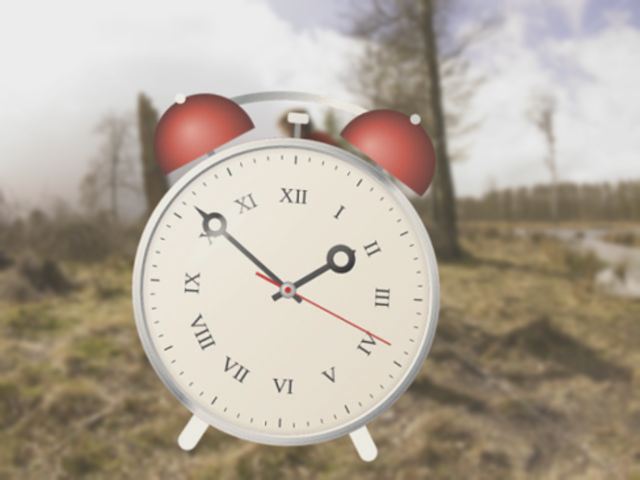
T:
1:51:19
